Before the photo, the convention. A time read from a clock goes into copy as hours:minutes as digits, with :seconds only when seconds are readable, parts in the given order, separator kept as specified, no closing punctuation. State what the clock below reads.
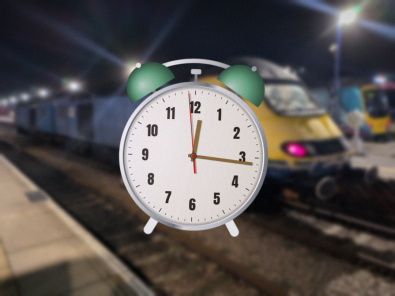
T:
12:15:59
